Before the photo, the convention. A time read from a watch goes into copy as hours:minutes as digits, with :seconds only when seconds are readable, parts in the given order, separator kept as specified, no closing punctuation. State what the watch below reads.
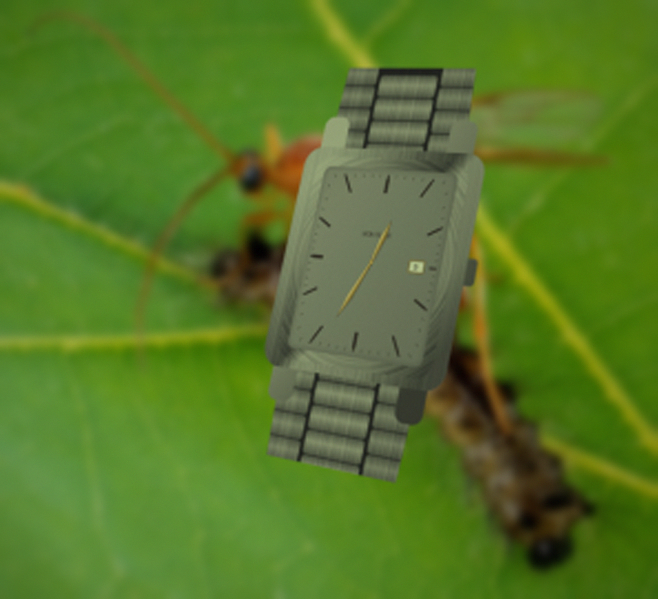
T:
12:34
